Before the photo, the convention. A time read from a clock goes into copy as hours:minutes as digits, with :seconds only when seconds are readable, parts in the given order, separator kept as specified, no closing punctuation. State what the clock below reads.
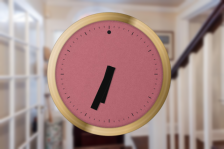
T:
6:34
